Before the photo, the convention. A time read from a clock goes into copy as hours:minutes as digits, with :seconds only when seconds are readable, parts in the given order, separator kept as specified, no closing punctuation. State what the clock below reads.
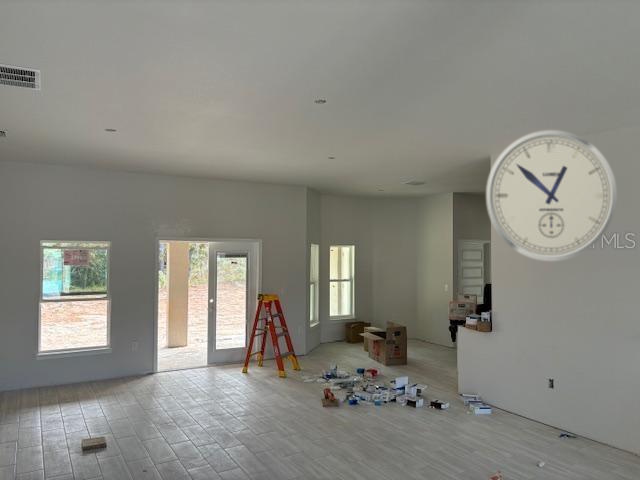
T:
12:52
